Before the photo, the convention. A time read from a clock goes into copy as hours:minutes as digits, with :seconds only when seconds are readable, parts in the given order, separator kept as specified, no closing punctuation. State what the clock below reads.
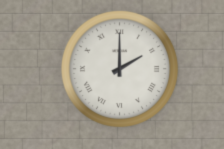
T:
2:00
